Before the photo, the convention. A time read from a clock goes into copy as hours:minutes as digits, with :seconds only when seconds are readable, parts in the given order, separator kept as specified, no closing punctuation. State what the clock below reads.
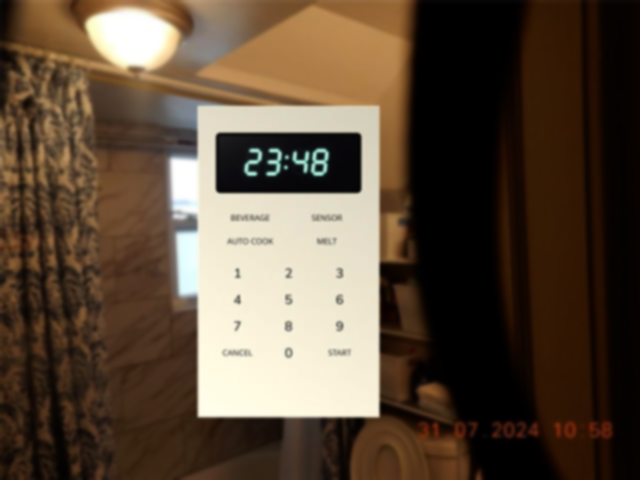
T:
23:48
